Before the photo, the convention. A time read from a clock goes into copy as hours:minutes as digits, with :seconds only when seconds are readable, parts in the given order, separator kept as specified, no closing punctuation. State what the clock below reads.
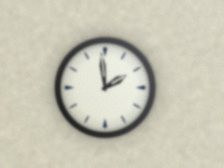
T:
1:59
